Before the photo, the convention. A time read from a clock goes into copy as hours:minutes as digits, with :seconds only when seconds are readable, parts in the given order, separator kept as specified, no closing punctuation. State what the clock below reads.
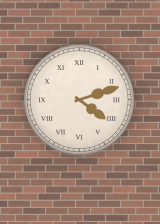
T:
4:12
